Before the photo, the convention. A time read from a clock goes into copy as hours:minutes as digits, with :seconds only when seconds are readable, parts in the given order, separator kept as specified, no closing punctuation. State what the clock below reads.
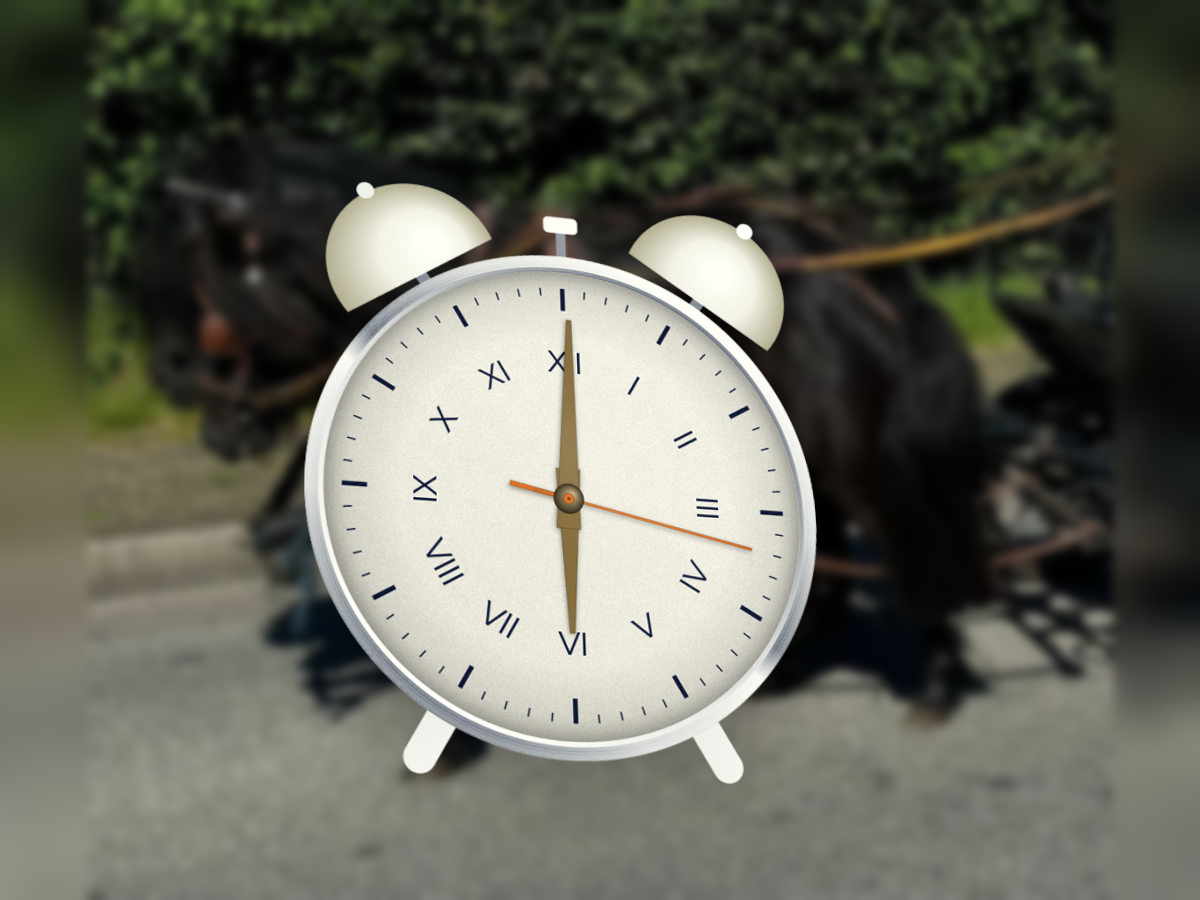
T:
6:00:17
